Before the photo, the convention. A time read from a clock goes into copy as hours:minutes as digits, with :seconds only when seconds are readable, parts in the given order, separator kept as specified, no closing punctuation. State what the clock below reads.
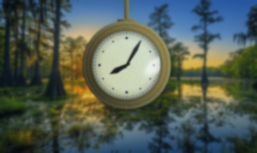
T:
8:05
